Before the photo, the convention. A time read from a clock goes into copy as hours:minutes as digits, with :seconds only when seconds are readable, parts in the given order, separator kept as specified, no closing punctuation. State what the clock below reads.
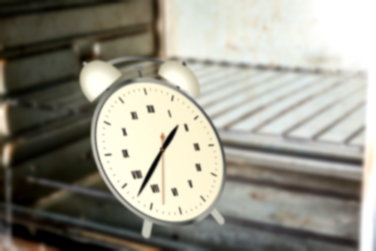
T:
1:37:33
